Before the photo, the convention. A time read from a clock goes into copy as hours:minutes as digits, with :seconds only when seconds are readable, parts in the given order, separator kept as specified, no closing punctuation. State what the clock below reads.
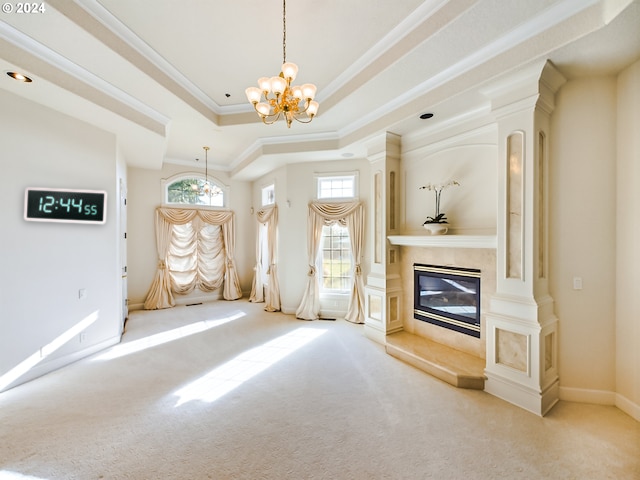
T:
12:44
